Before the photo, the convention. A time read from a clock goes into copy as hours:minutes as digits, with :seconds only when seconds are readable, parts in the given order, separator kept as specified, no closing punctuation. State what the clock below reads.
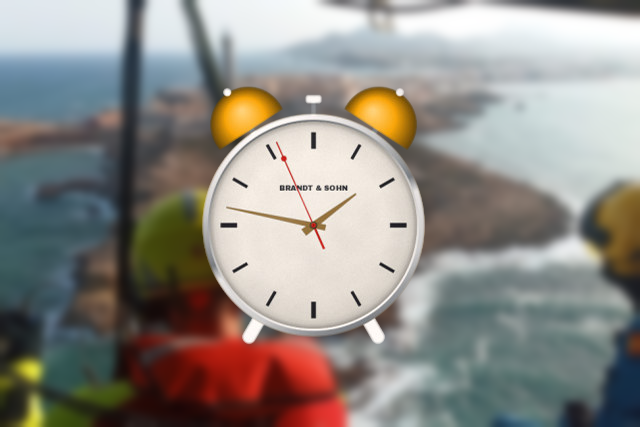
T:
1:46:56
